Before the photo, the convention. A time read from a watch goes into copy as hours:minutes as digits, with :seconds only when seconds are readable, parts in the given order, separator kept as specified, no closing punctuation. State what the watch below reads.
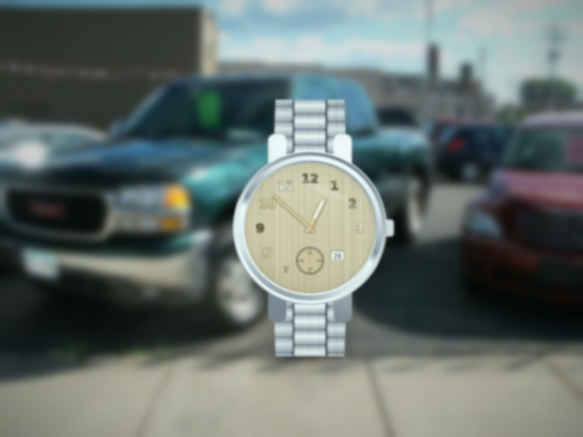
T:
12:52
